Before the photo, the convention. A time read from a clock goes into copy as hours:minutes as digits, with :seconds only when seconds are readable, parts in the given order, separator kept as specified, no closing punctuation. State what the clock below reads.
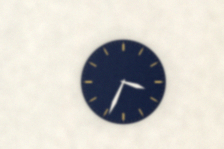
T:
3:34
